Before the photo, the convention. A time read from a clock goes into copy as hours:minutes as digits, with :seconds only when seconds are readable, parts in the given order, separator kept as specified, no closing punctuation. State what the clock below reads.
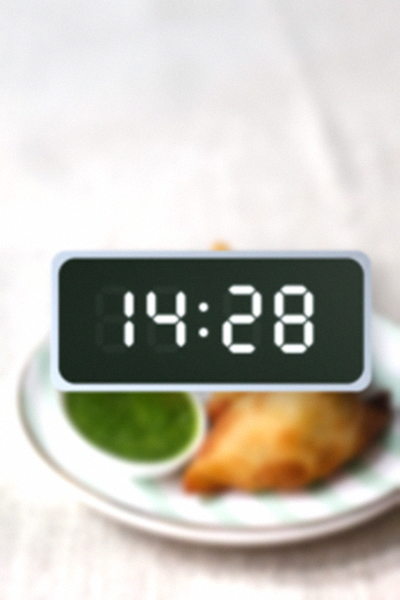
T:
14:28
